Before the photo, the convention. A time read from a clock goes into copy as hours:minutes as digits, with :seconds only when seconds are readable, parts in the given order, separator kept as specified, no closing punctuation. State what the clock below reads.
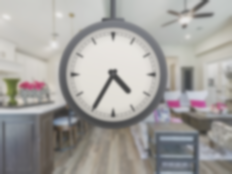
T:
4:35
